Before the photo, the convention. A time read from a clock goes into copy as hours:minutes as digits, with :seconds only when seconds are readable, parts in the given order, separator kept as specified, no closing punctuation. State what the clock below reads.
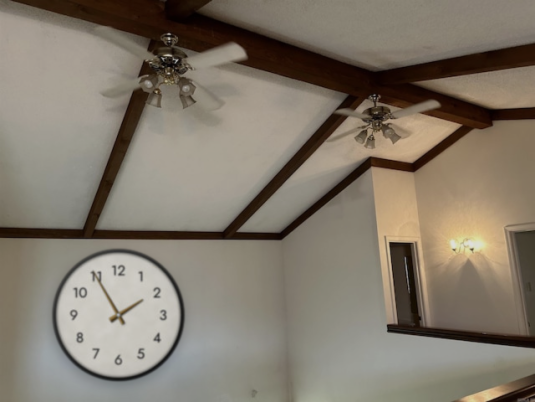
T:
1:55
